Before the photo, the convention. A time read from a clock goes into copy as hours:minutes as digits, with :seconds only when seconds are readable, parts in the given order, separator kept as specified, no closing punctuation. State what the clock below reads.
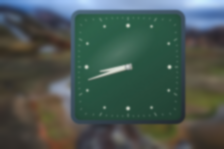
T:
8:42
